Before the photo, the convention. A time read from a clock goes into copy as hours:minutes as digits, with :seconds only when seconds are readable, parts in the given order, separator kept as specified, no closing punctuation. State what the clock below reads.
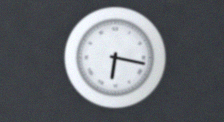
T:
6:17
